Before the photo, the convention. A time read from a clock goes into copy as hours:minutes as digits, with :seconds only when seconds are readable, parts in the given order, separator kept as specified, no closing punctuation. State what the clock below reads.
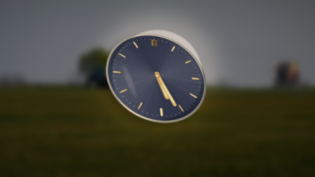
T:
5:26
